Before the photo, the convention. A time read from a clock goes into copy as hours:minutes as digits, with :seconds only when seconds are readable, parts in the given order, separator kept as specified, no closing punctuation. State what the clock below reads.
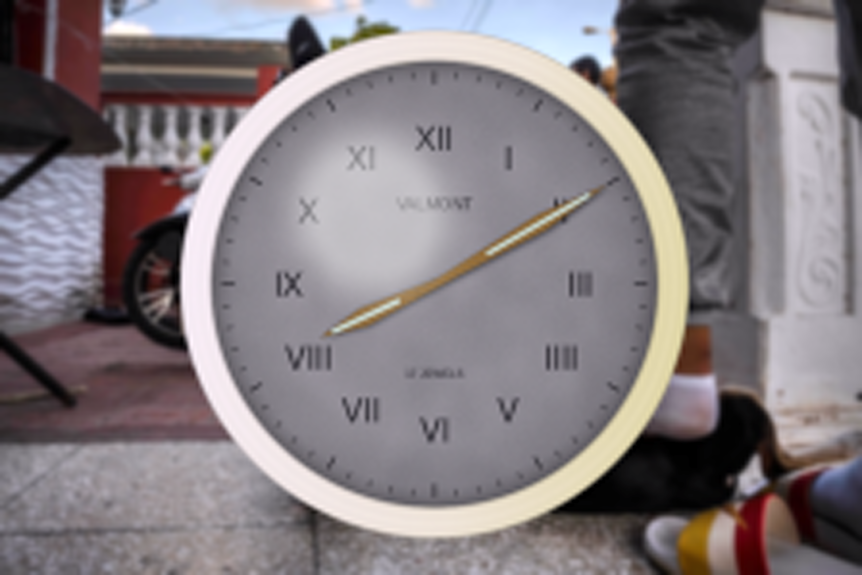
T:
8:10
